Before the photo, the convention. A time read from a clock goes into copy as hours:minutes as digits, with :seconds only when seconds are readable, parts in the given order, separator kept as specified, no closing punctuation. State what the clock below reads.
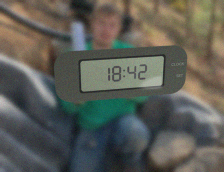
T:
18:42
